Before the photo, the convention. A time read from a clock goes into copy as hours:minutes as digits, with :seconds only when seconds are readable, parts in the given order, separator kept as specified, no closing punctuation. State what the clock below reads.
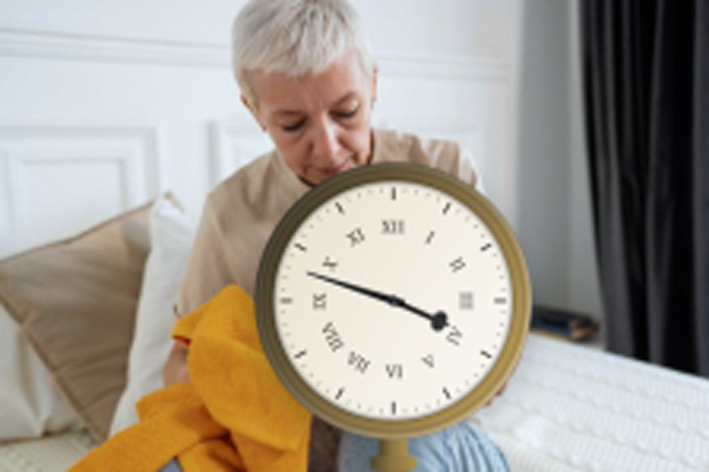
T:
3:48
